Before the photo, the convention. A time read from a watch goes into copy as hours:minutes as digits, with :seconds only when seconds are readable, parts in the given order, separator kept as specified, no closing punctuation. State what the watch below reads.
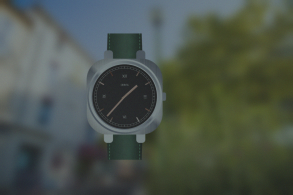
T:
1:37
